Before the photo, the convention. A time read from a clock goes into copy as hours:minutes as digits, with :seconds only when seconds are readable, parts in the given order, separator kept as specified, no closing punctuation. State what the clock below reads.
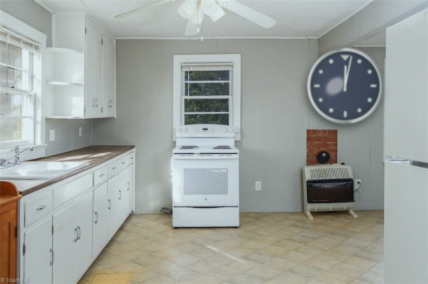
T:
12:02
